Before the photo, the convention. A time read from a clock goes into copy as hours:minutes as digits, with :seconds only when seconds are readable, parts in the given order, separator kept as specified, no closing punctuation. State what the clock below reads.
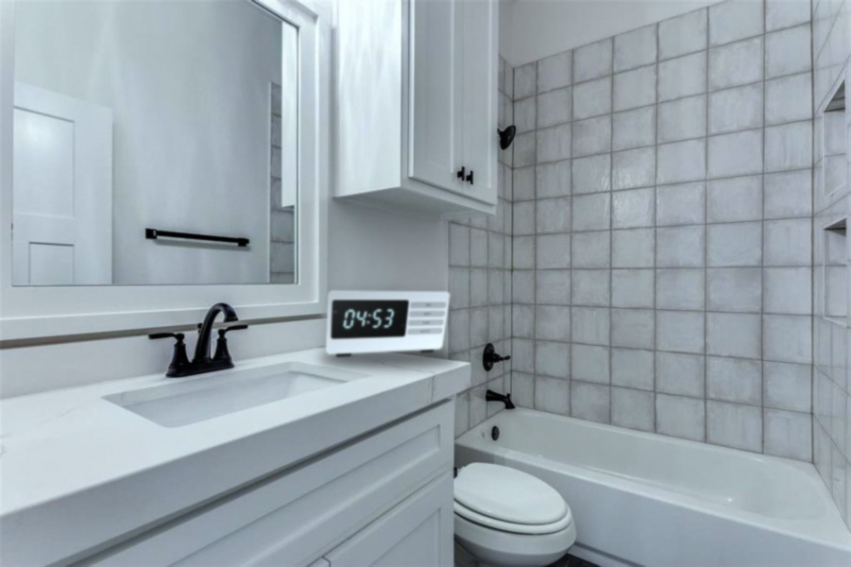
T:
4:53
